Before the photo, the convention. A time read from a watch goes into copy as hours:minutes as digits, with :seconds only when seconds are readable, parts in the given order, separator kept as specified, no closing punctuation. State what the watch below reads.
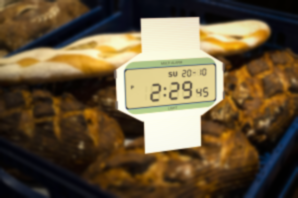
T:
2:29
